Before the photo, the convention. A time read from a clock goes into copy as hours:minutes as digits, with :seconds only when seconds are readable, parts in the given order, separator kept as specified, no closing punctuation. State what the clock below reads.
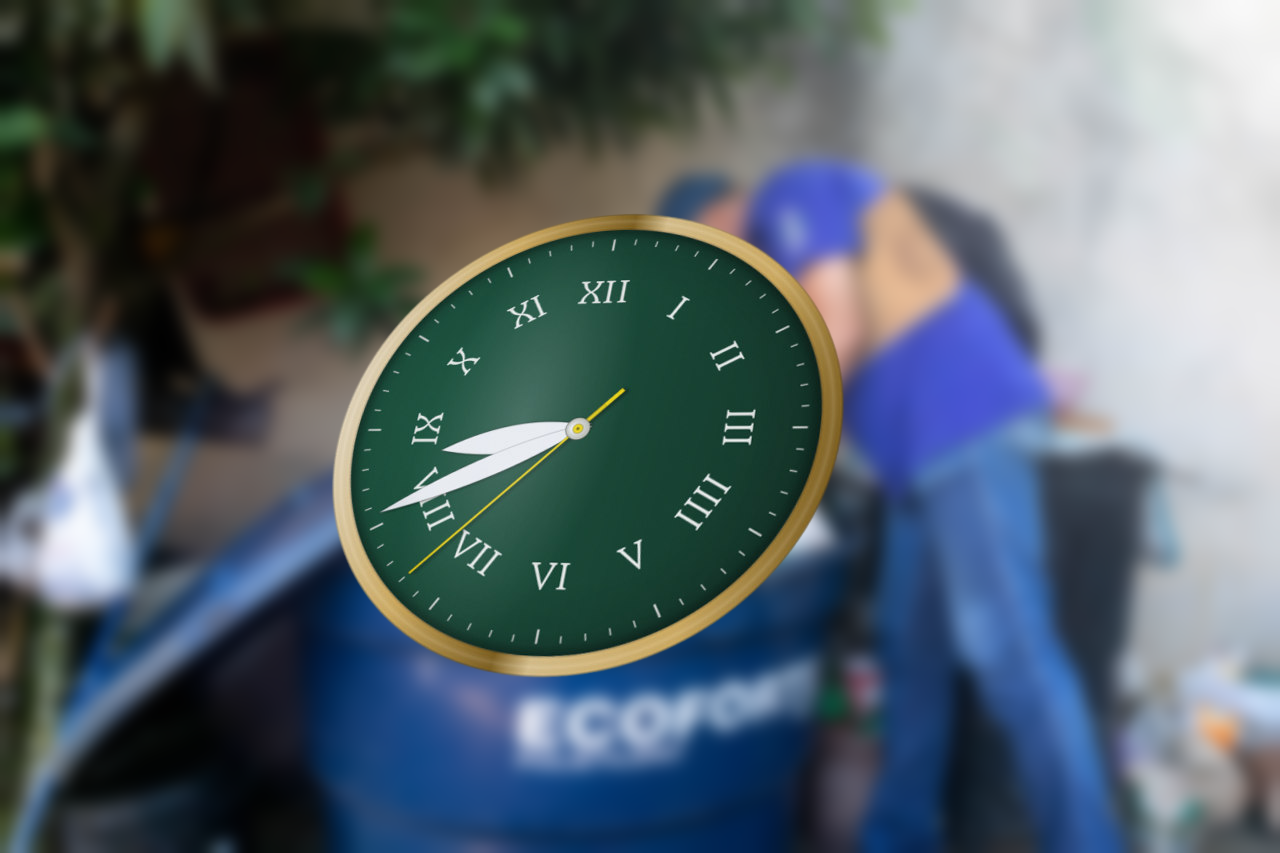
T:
8:40:37
